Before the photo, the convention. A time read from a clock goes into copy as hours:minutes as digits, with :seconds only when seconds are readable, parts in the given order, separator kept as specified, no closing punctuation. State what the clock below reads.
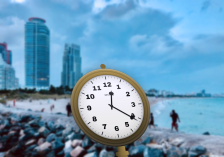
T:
12:21
